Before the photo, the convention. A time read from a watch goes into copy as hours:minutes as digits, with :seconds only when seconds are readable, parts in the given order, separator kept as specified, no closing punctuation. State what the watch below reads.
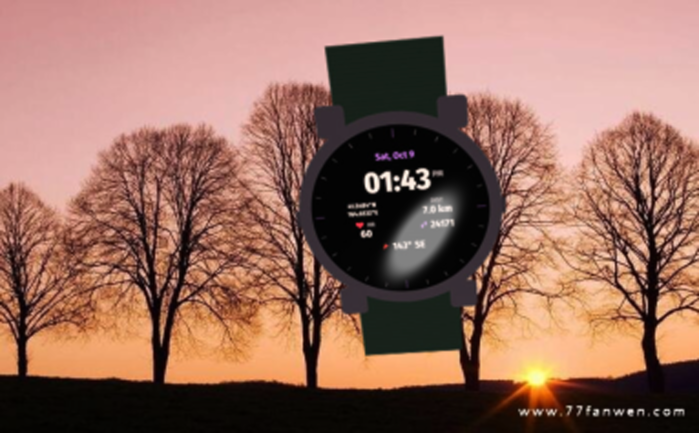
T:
1:43
